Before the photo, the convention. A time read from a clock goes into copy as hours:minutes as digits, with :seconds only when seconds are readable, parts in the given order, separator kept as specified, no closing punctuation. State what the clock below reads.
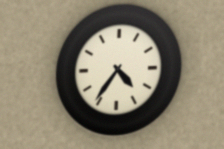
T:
4:36
